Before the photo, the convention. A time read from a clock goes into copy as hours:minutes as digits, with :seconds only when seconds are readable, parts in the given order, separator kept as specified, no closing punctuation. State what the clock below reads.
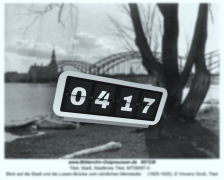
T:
4:17
